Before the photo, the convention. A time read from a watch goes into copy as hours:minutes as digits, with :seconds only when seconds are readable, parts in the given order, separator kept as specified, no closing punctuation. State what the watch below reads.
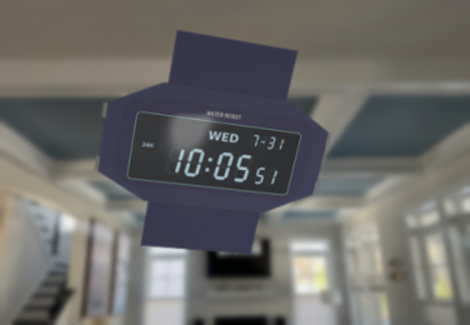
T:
10:05:51
